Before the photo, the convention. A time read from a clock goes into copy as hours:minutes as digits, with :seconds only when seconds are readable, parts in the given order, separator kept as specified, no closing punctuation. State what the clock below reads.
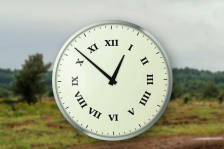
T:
12:52
